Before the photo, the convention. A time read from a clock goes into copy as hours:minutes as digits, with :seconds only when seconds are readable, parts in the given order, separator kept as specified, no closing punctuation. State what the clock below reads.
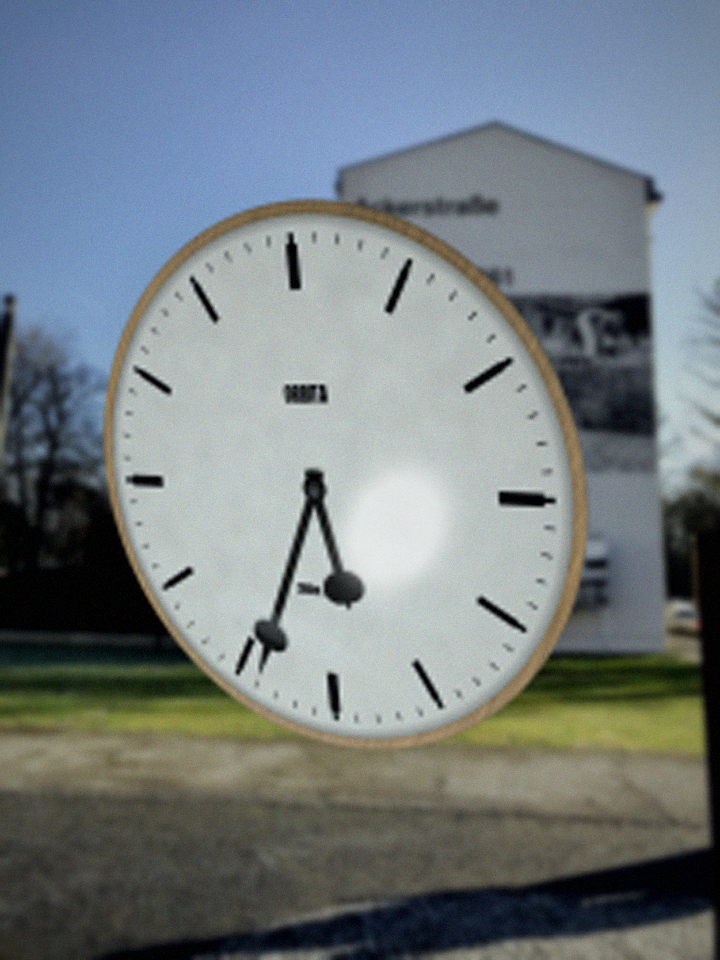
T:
5:34
